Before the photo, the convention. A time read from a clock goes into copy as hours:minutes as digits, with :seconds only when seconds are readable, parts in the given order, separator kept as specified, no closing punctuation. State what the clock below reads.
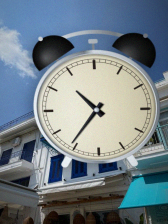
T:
10:36
